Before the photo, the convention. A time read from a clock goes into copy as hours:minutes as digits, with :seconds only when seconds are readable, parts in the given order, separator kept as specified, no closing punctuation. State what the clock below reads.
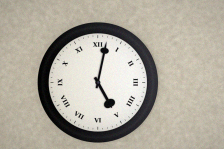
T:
5:02
